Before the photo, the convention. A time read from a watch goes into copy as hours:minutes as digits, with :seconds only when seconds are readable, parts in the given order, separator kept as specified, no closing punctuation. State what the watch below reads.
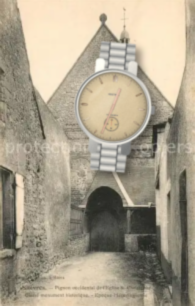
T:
12:33
